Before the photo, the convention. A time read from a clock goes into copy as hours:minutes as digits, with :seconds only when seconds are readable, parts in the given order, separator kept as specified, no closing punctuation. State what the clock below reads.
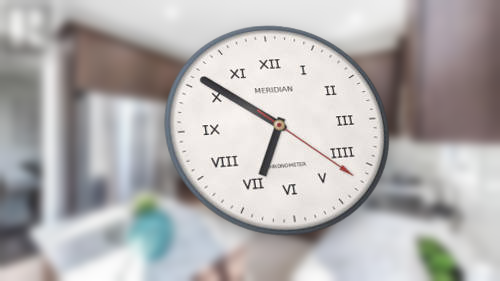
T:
6:51:22
